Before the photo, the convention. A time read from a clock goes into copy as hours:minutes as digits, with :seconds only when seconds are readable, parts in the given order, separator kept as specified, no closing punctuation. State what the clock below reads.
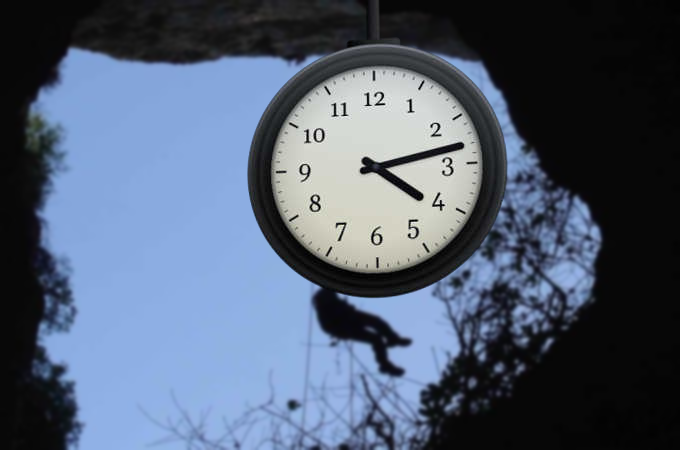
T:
4:13
